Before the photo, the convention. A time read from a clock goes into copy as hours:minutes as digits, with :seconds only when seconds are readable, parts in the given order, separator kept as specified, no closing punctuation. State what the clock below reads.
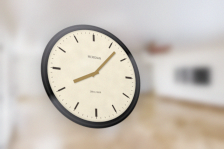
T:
8:07
